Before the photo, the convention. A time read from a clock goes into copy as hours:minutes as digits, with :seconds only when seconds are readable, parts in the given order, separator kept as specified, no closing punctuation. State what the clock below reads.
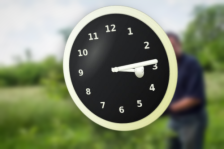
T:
3:14
